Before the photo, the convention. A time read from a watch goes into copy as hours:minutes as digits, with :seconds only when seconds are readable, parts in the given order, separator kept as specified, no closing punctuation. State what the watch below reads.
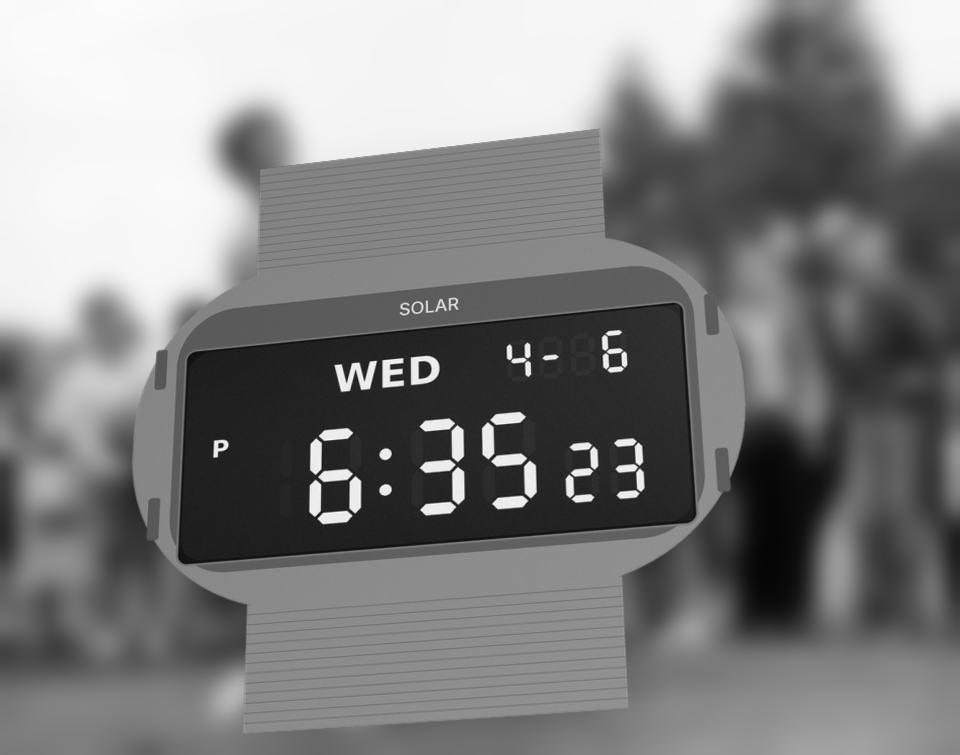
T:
6:35:23
